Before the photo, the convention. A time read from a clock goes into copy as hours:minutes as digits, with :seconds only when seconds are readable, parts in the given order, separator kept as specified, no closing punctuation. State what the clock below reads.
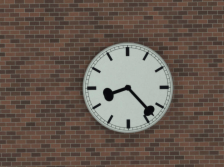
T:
8:23
